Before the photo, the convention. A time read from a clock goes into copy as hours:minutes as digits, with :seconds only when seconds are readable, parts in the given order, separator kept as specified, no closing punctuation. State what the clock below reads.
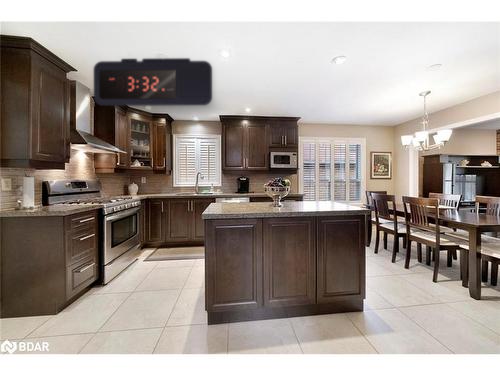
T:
3:32
